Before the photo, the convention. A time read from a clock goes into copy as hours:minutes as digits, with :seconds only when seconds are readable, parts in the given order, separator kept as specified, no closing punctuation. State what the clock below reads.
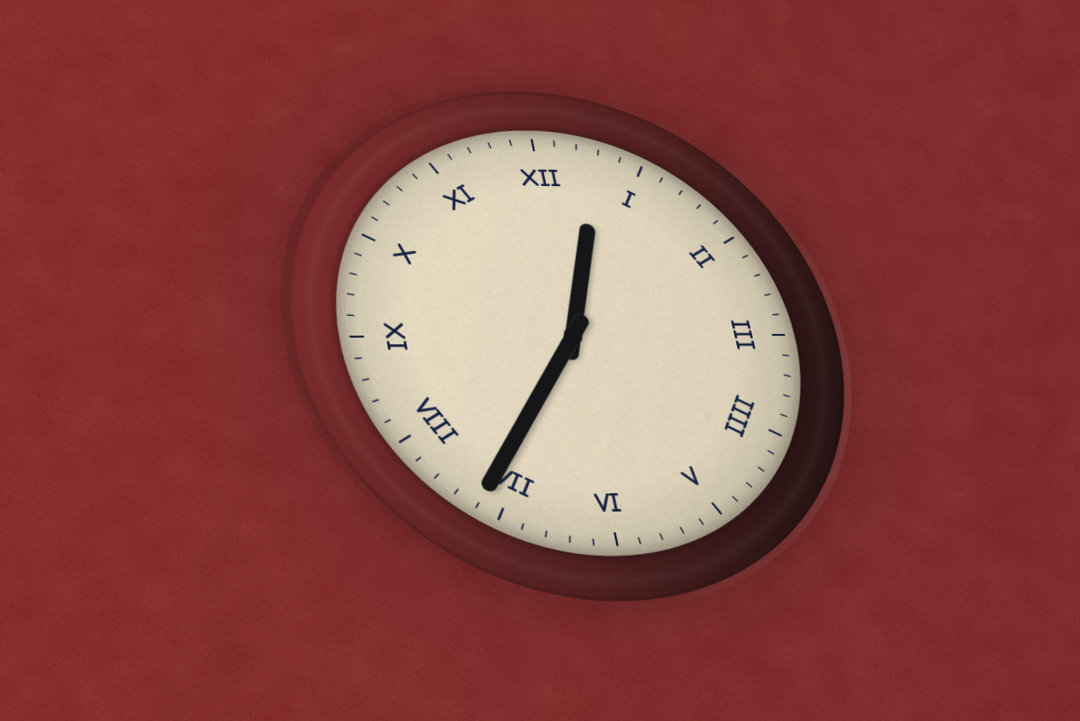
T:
12:36
